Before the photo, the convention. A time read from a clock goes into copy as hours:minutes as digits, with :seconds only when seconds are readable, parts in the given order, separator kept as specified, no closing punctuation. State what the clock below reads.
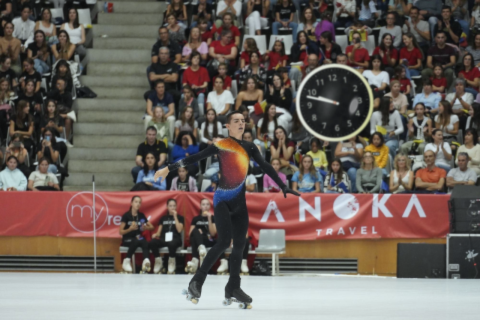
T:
9:48
